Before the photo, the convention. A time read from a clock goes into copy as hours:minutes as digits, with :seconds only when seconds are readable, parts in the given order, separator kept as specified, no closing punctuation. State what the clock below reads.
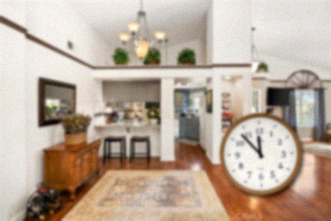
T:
11:53
